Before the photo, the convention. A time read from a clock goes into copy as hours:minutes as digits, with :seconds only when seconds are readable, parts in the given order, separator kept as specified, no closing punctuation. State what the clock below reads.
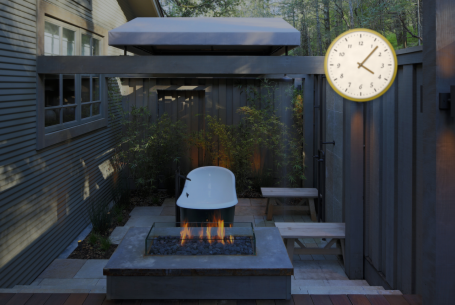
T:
4:07
